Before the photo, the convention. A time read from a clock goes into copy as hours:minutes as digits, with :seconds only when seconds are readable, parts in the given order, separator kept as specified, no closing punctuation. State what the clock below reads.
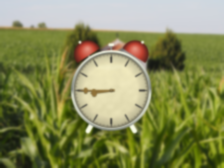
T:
8:45
